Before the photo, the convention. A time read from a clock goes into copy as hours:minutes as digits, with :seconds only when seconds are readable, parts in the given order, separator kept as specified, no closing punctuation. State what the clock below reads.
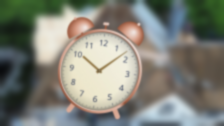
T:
10:08
